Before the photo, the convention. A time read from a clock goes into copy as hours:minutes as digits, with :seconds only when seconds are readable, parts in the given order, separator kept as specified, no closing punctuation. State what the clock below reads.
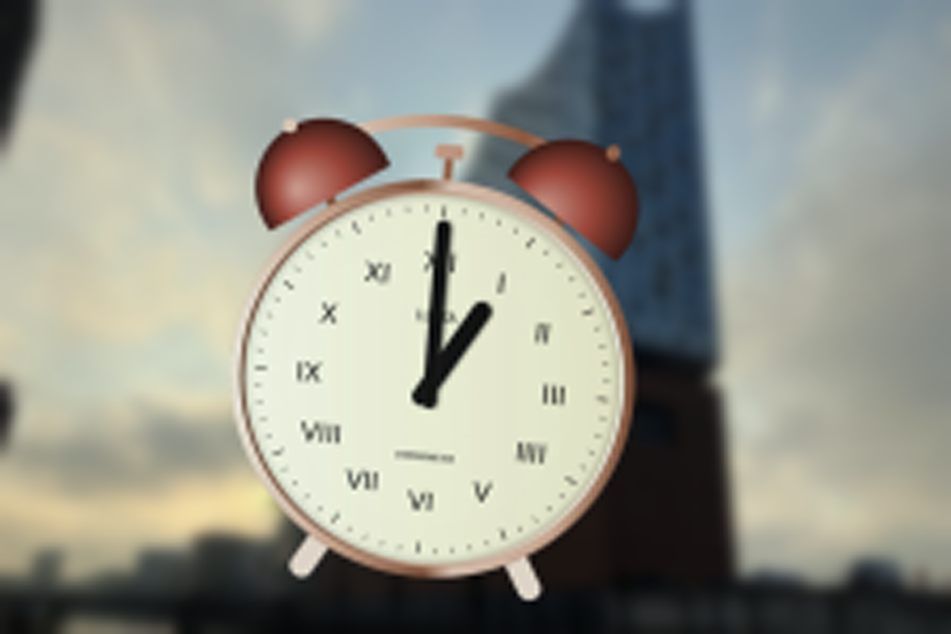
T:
1:00
